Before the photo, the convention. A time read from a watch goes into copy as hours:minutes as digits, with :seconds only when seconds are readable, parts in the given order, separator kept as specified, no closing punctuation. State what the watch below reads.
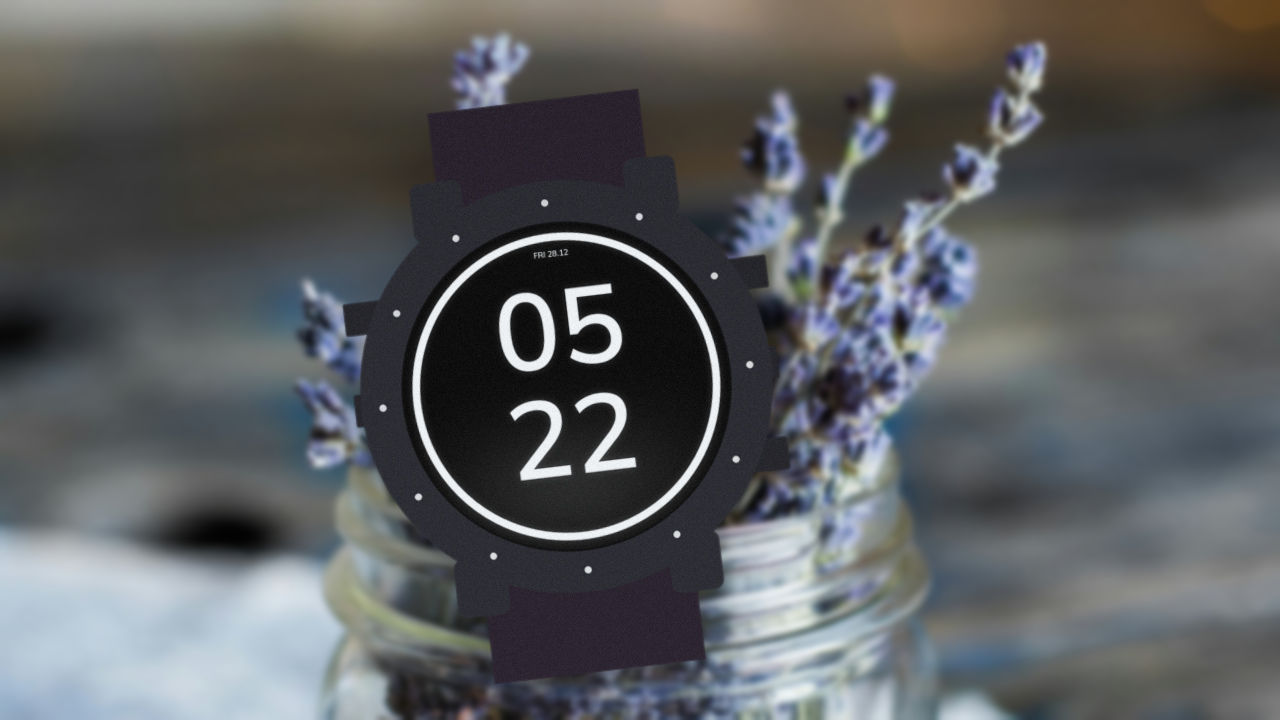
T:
5:22
